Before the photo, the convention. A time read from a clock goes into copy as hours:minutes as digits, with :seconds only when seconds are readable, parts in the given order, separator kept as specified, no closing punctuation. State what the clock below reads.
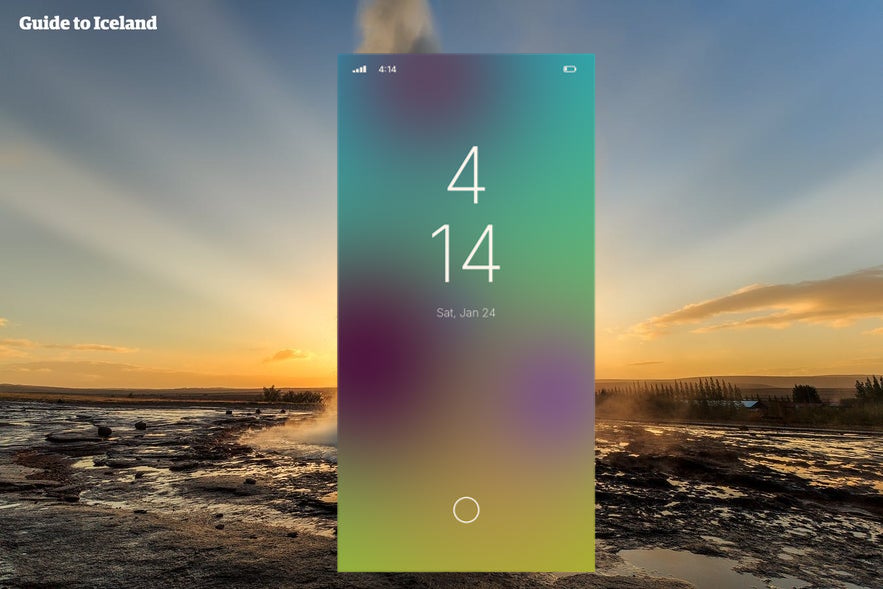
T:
4:14
